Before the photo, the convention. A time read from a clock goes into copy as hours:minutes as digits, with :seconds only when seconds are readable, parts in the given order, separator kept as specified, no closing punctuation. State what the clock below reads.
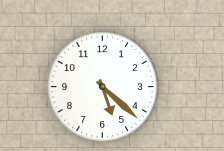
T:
5:22
